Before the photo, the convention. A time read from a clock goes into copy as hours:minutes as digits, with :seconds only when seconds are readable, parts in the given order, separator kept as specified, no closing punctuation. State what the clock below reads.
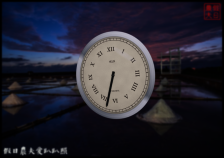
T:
6:33
